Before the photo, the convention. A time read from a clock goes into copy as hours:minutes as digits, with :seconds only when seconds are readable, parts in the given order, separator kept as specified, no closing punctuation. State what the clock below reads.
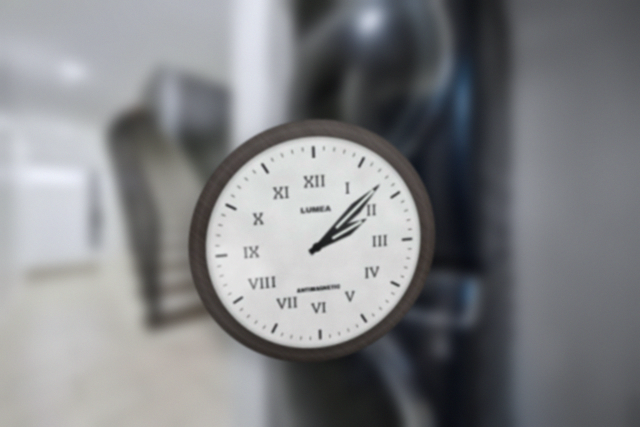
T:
2:08
